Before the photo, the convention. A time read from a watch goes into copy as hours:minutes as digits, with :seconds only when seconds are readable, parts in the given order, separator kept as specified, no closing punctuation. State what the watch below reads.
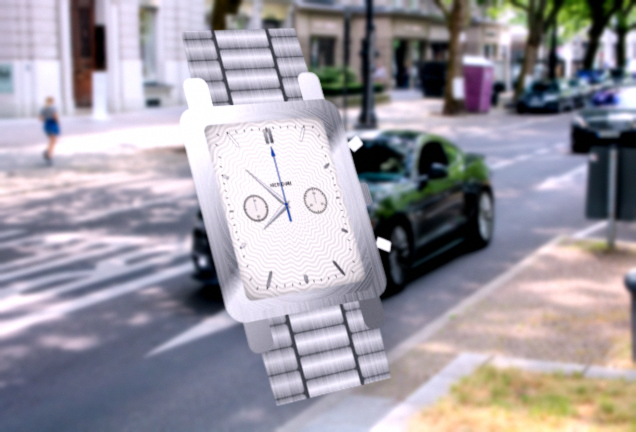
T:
7:53
